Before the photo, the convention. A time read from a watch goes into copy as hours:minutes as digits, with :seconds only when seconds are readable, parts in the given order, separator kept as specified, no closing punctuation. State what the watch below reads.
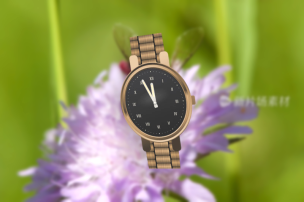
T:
11:56
